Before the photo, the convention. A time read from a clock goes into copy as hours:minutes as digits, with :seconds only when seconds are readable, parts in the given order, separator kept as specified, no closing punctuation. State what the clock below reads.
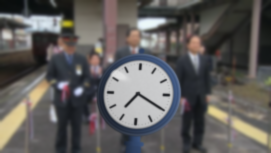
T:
7:20
